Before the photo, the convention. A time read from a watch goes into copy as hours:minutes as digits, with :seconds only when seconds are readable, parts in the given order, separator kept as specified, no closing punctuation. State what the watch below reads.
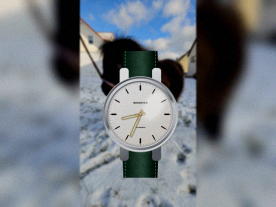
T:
8:34
